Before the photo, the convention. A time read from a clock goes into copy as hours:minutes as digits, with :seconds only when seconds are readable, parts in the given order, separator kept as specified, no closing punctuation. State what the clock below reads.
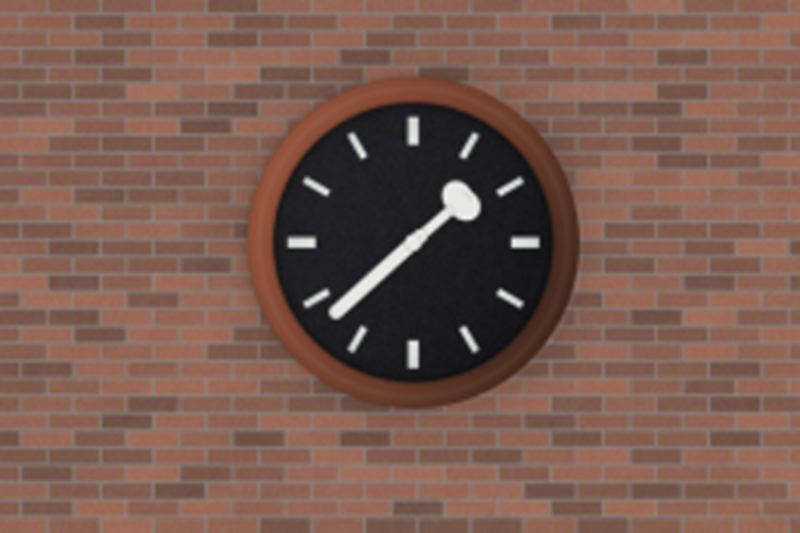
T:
1:38
